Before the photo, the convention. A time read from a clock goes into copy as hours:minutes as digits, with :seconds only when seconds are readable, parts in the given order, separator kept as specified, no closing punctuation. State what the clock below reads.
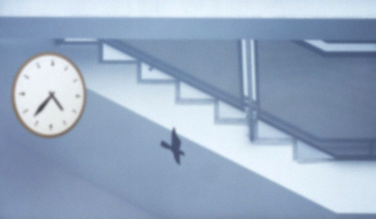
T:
4:37
